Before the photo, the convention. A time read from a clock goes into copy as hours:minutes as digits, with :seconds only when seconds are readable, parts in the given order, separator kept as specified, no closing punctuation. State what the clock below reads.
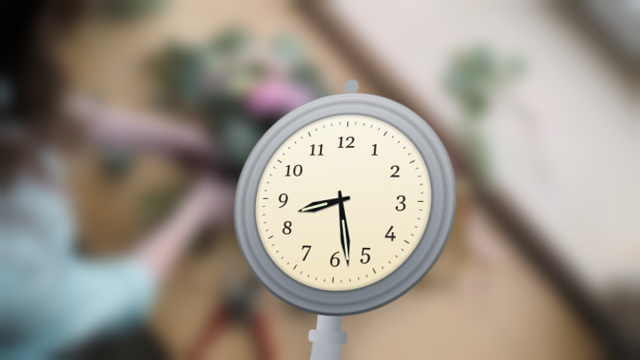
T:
8:28
